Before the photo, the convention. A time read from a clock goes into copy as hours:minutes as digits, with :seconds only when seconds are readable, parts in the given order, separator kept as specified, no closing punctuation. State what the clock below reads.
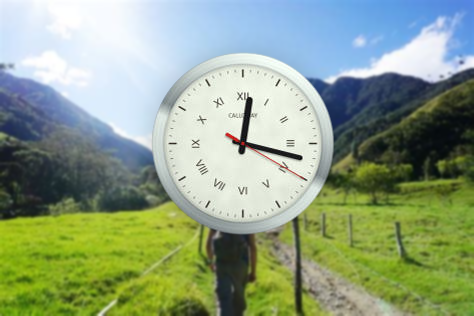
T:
12:17:20
